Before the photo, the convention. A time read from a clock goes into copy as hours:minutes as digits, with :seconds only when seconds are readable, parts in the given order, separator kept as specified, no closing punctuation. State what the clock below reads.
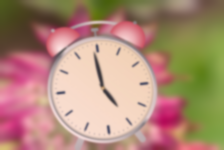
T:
4:59
